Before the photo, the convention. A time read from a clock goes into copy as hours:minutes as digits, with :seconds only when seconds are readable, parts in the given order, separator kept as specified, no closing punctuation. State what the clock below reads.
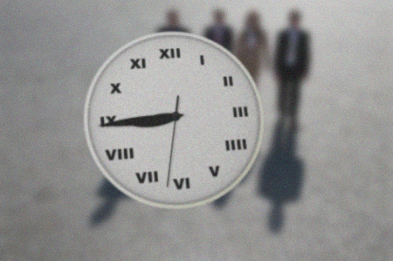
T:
8:44:32
